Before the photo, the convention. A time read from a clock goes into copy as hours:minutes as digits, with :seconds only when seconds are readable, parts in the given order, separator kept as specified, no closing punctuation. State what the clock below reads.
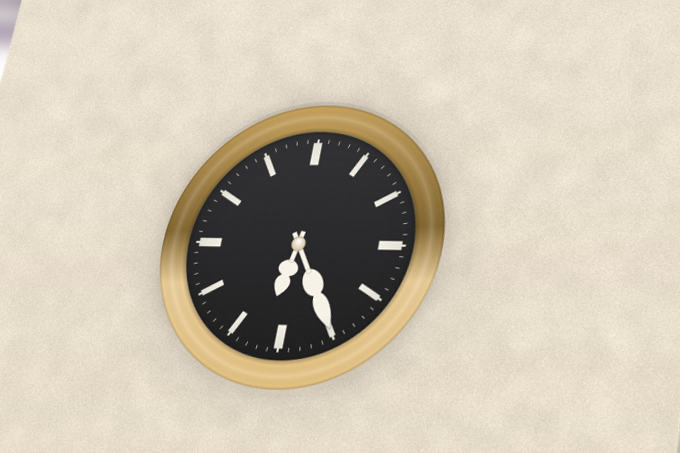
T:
6:25
